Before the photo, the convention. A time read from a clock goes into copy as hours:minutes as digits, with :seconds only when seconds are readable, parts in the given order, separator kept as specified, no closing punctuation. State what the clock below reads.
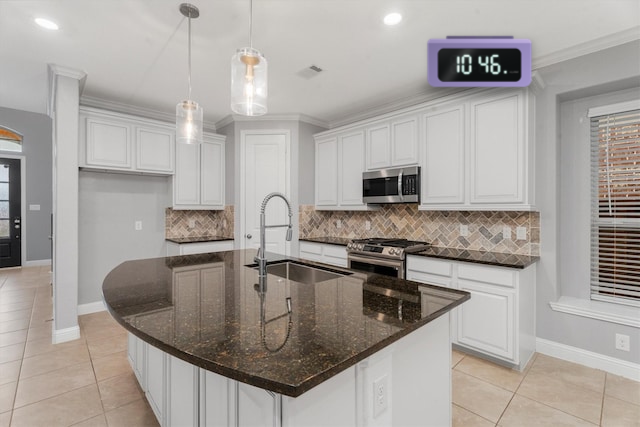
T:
10:46
